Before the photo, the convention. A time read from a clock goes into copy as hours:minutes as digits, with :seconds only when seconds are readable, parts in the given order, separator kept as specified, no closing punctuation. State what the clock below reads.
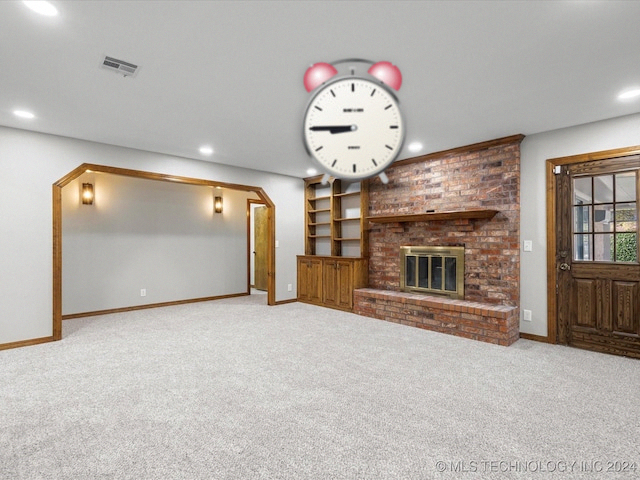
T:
8:45
